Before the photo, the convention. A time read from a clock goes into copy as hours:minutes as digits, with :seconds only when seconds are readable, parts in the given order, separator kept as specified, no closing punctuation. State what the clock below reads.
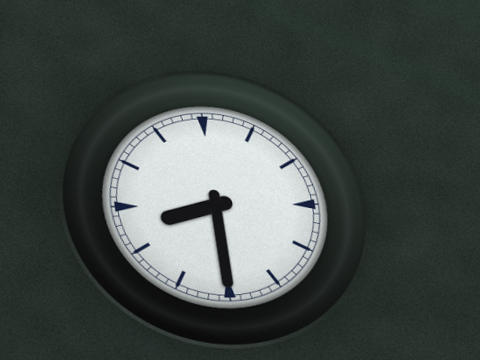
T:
8:30
